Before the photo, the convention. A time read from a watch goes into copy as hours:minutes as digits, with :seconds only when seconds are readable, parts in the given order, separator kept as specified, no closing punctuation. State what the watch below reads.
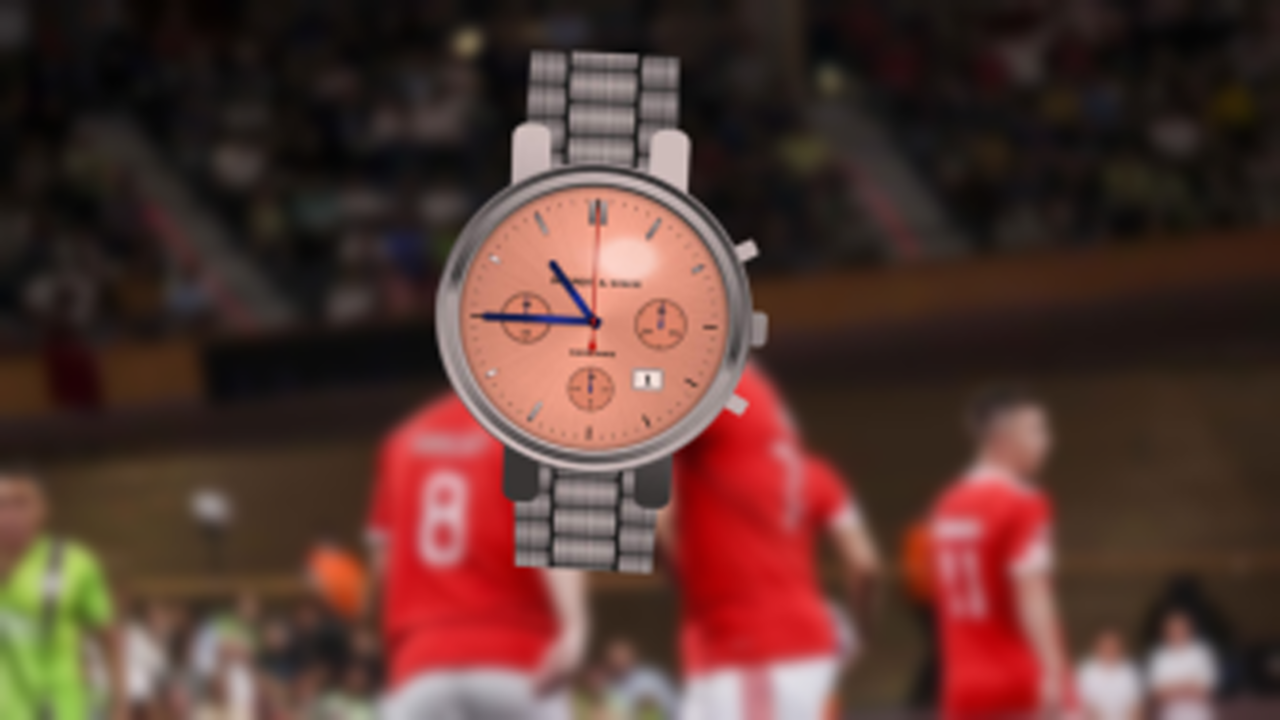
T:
10:45
